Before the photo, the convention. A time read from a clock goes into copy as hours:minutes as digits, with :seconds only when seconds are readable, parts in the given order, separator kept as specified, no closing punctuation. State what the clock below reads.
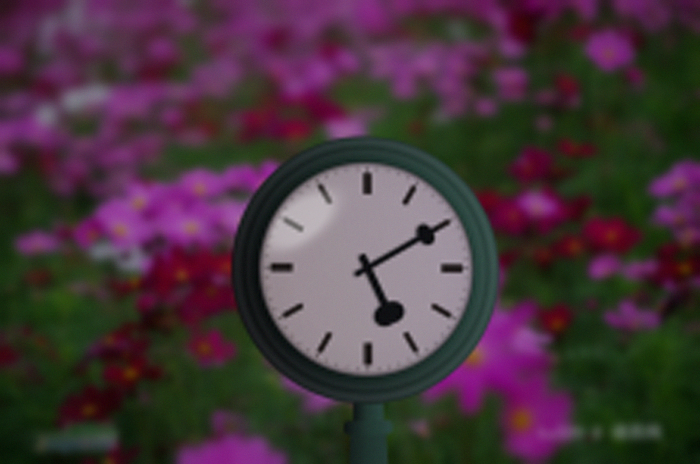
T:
5:10
